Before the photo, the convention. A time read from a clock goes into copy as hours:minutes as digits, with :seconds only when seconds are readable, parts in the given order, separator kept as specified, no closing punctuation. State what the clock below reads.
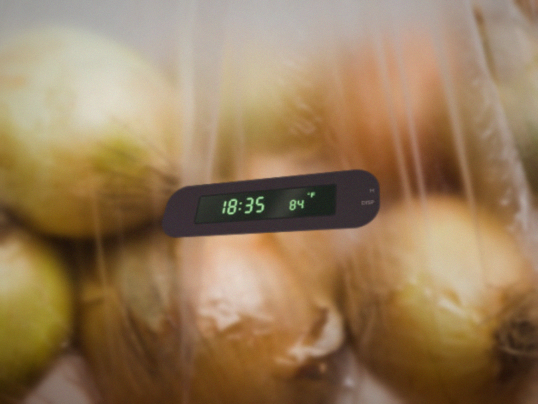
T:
18:35
